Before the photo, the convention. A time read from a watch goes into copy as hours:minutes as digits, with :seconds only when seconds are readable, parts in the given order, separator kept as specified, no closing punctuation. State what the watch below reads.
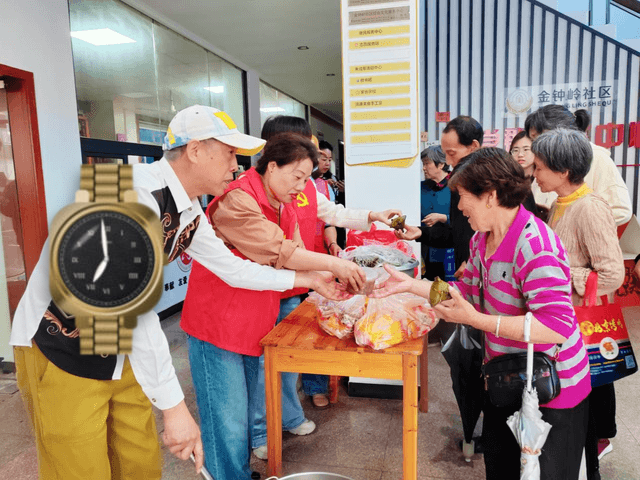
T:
6:59
